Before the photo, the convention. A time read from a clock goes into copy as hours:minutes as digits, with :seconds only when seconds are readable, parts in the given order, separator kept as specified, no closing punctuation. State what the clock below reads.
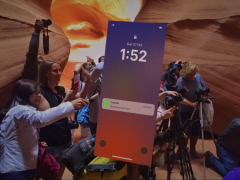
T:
1:52
